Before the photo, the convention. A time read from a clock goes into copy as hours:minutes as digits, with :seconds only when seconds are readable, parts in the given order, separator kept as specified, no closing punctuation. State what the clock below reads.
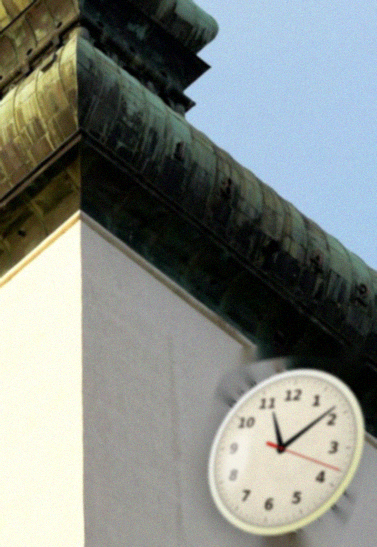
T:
11:08:18
